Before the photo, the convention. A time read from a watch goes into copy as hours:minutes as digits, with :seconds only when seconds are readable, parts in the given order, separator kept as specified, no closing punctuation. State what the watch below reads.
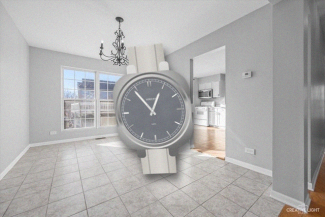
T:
12:54
